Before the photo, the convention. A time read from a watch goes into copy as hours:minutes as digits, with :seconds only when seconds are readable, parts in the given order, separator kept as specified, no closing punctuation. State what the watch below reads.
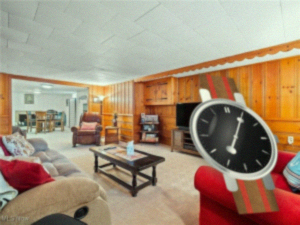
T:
7:05
